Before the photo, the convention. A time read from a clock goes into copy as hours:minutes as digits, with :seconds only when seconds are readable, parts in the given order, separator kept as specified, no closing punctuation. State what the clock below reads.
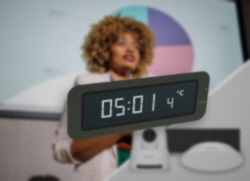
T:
5:01
